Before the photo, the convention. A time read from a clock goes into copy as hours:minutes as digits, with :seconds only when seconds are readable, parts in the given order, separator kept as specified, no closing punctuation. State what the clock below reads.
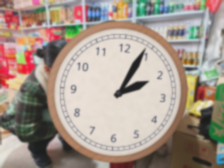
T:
2:04
